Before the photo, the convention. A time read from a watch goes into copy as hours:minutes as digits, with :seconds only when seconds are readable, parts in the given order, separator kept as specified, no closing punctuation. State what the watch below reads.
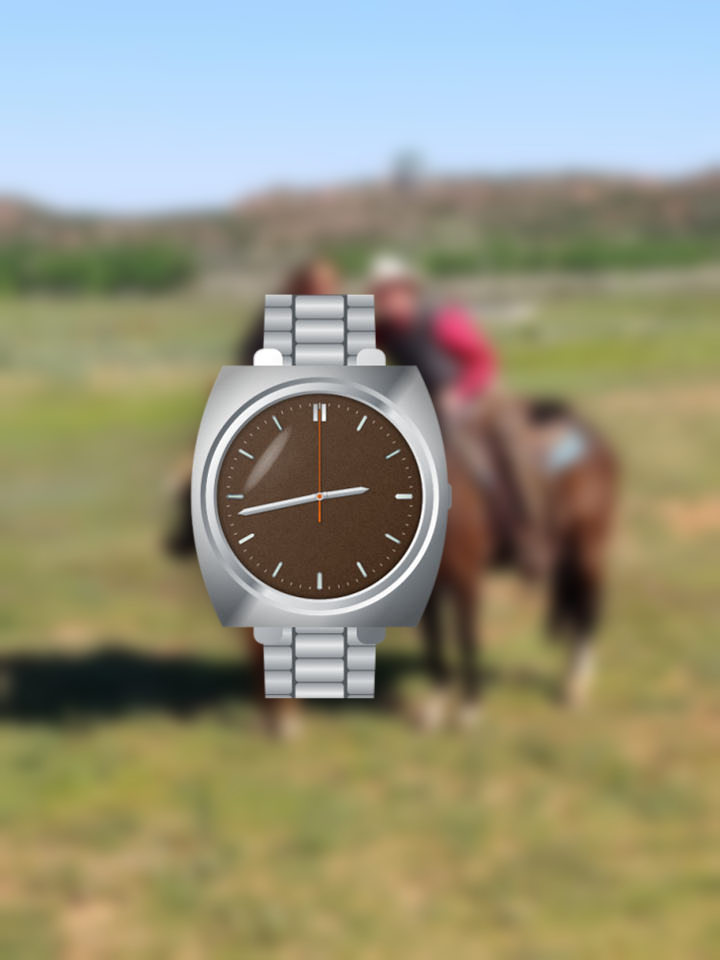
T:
2:43:00
